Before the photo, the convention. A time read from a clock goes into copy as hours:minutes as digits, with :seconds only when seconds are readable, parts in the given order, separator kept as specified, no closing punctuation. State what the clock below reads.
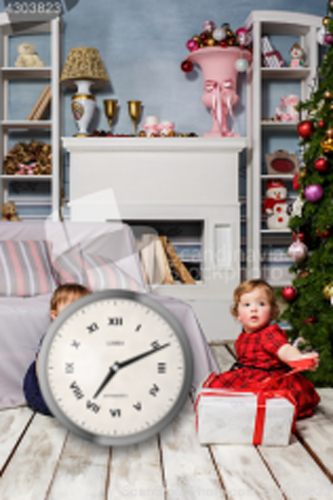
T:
7:11
